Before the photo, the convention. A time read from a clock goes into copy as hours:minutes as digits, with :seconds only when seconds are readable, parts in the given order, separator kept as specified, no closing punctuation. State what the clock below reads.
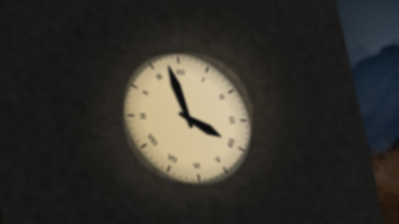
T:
3:58
